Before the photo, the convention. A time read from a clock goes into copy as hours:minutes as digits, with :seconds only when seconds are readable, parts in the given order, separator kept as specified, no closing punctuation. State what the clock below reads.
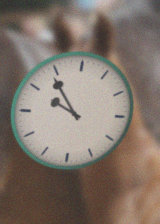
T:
9:54
